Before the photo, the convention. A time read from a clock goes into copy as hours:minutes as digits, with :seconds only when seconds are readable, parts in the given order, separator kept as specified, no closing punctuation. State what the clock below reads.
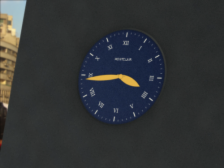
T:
3:44
